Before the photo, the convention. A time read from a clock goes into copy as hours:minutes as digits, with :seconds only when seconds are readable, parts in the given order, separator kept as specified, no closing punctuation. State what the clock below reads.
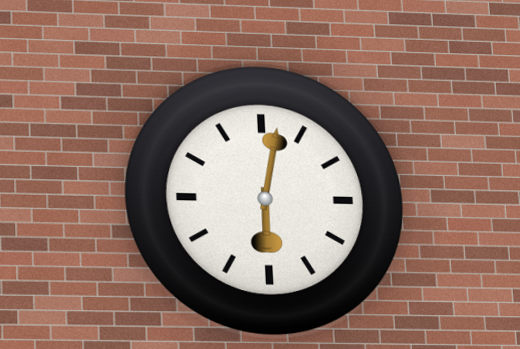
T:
6:02
